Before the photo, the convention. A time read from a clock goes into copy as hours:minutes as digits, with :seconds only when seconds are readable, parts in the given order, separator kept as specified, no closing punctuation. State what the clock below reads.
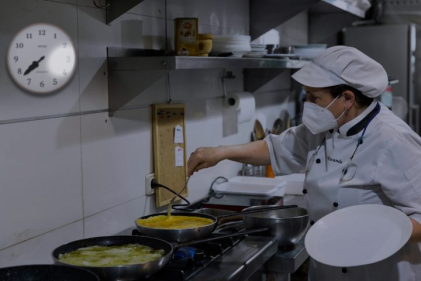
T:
7:38
